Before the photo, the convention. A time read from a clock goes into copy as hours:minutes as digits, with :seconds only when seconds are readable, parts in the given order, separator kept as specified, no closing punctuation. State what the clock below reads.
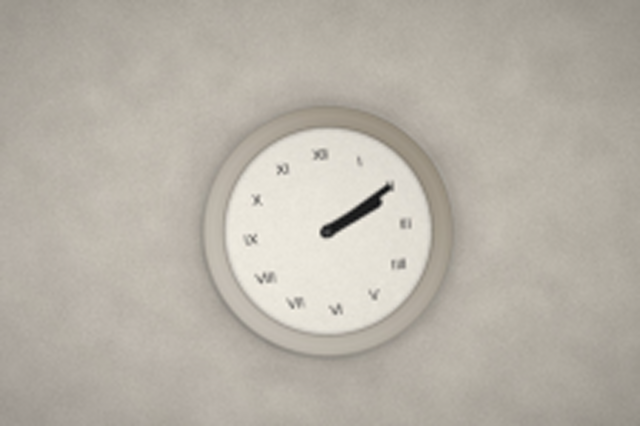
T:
2:10
